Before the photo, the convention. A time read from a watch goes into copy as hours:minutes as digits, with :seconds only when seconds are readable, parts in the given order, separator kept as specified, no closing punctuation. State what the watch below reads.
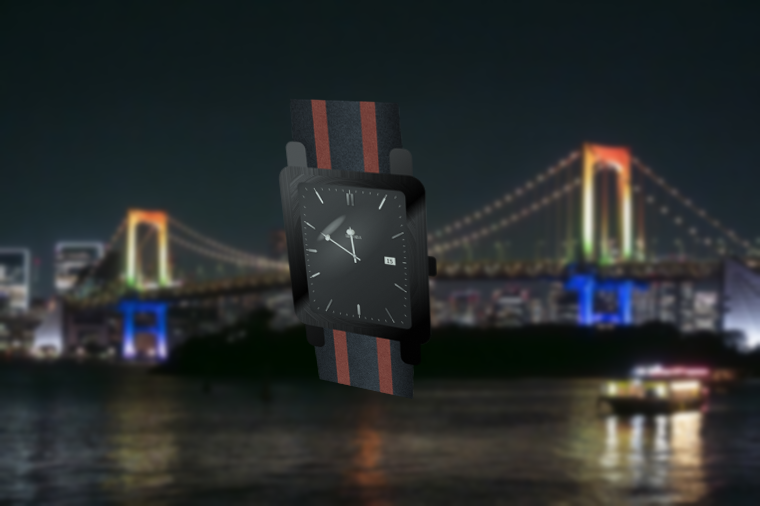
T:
11:50
